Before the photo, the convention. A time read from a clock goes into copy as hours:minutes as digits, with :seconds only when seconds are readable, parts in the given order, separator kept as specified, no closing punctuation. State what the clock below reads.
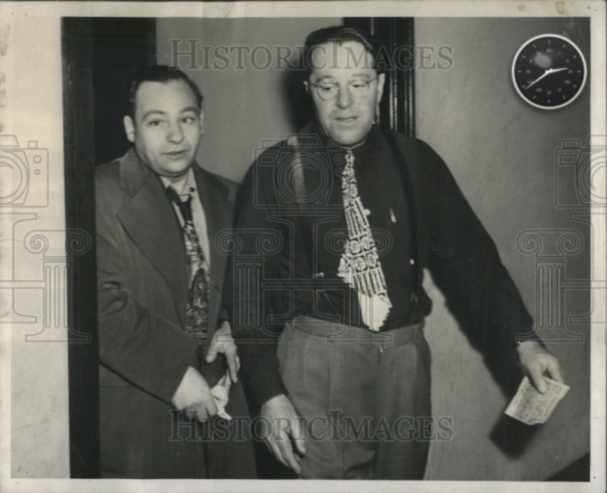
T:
2:39
